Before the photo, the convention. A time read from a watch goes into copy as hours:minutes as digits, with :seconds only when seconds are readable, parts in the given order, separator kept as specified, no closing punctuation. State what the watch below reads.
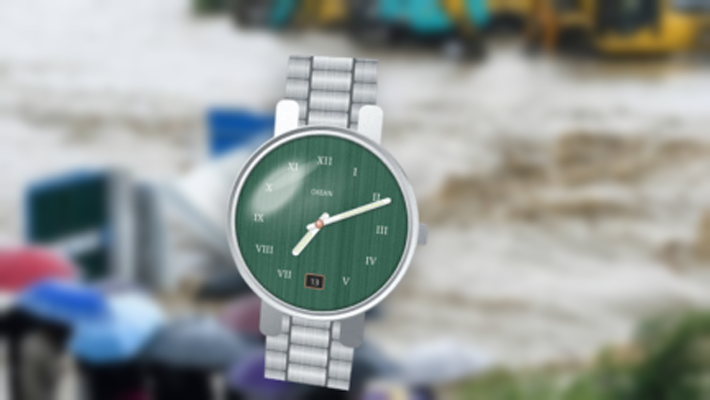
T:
7:11
